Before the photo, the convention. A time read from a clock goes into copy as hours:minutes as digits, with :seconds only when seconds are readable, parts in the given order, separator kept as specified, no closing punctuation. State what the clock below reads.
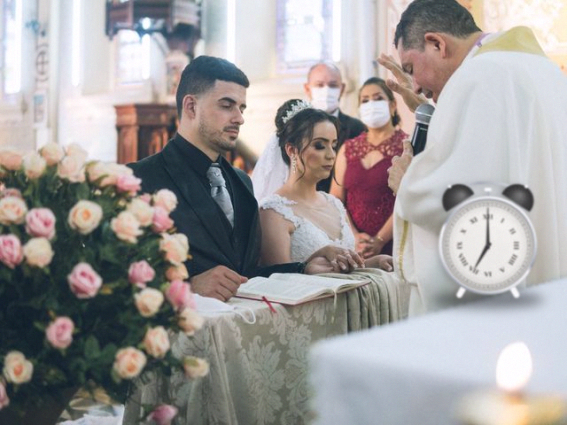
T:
7:00
